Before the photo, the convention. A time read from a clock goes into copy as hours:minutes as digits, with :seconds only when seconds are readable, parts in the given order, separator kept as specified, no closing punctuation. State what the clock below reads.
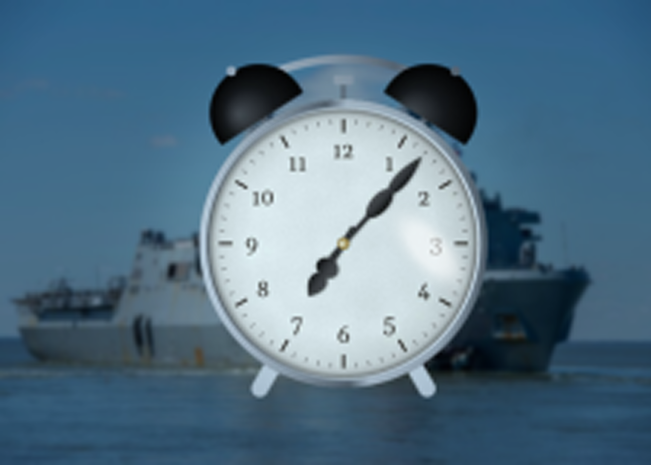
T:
7:07
